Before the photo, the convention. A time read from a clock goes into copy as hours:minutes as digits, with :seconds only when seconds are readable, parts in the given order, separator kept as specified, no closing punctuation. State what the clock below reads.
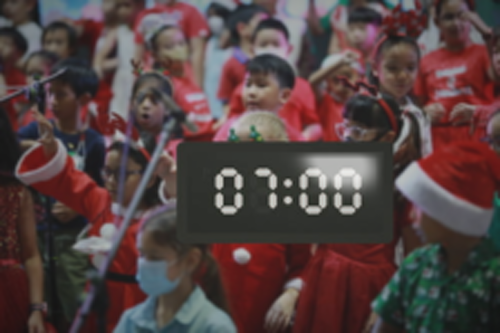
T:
7:00
